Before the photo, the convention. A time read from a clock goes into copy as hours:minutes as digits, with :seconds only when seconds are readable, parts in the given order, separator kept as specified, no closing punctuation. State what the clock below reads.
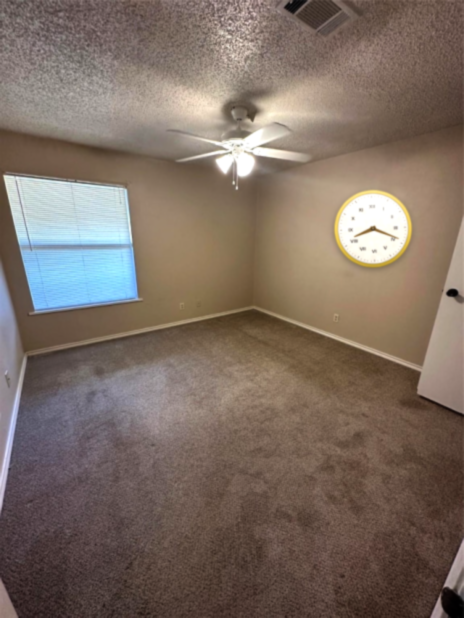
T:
8:19
